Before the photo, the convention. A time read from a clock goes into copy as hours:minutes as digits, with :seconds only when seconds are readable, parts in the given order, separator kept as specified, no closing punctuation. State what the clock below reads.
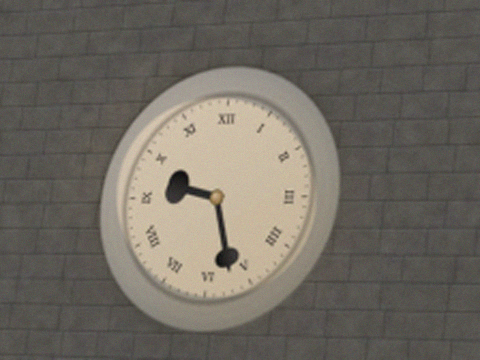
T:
9:27
